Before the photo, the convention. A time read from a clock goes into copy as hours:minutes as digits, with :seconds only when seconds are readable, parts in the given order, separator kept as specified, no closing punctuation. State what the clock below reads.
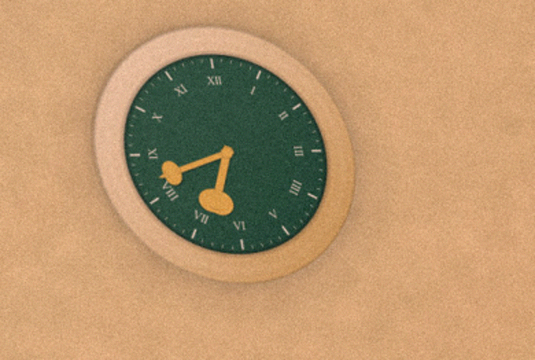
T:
6:42
